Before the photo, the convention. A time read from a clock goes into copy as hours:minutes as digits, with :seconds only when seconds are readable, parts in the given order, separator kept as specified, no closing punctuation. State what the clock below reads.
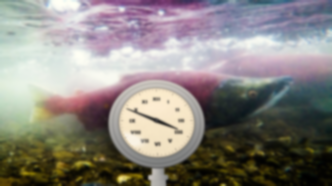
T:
3:49
